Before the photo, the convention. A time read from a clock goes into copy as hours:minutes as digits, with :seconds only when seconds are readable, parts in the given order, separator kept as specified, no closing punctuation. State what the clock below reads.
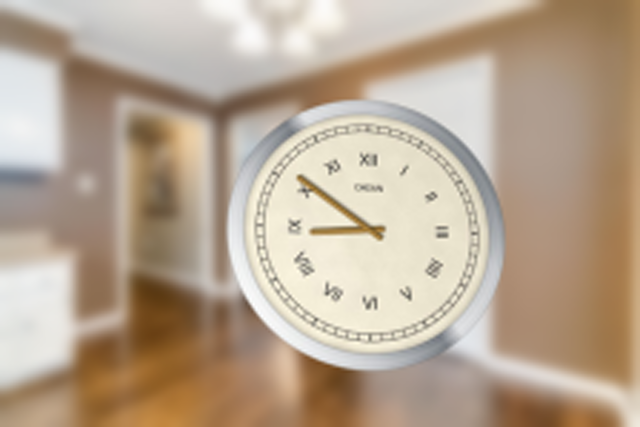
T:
8:51
